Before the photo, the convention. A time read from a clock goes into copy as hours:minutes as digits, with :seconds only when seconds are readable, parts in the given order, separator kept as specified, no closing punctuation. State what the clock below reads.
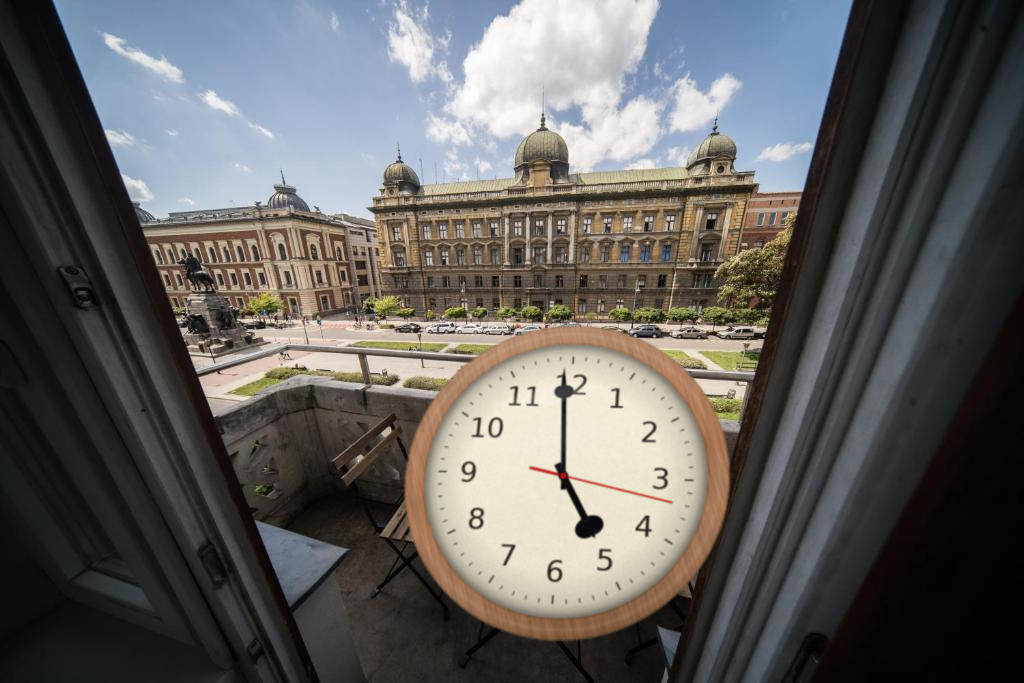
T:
4:59:17
